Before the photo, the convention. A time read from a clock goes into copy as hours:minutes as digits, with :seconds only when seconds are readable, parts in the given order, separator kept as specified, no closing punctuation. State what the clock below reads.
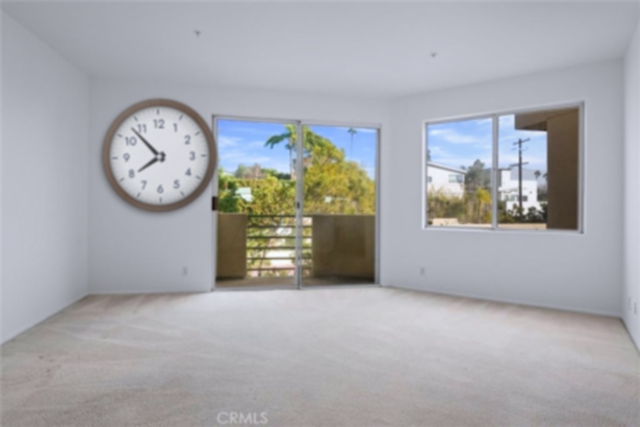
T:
7:53
